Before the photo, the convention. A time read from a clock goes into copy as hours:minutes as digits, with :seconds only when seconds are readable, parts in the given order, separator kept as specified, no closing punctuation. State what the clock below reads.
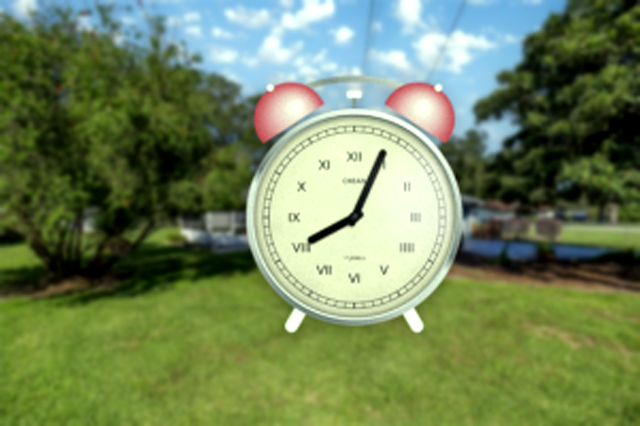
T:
8:04
